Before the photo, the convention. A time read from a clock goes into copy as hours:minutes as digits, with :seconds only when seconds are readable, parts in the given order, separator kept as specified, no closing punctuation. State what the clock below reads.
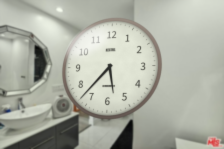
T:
5:37
